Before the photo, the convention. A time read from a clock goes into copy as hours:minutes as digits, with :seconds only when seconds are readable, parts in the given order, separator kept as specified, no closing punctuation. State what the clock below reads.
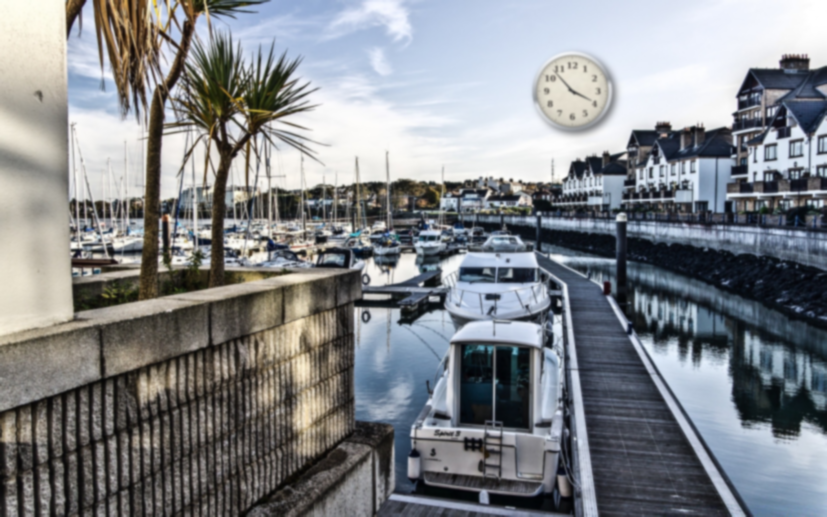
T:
3:53
